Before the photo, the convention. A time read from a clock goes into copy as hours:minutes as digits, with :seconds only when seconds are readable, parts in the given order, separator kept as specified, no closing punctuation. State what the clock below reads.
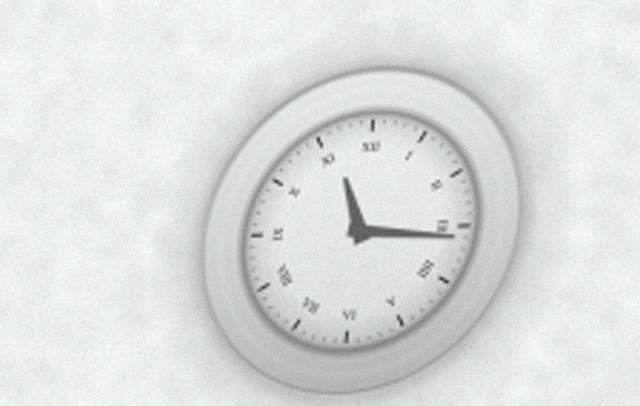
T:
11:16
